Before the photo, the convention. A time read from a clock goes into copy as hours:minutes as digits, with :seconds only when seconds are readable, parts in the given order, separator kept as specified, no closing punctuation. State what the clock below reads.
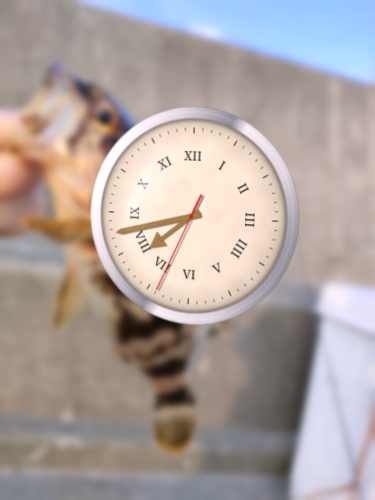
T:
7:42:34
